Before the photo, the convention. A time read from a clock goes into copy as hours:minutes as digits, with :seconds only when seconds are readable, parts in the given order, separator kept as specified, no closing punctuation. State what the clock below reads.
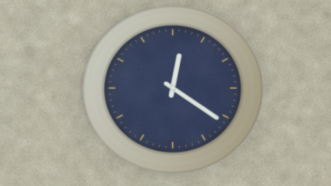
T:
12:21
